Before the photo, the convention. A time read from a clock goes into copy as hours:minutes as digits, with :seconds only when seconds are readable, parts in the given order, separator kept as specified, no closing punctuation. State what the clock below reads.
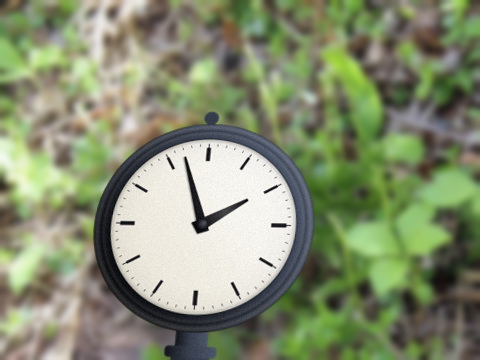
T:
1:57
